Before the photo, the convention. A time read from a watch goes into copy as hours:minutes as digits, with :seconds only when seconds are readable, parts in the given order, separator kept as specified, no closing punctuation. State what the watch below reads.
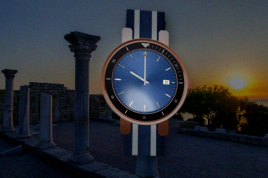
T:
10:00
